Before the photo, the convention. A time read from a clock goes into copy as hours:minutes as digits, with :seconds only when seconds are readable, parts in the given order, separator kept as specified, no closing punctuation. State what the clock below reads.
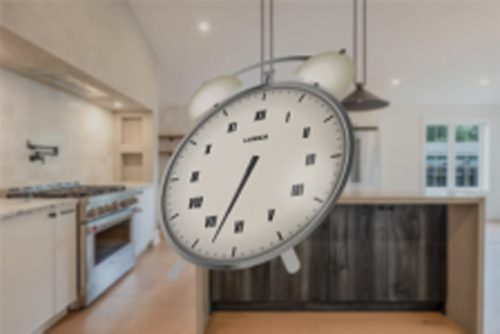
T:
6:33
